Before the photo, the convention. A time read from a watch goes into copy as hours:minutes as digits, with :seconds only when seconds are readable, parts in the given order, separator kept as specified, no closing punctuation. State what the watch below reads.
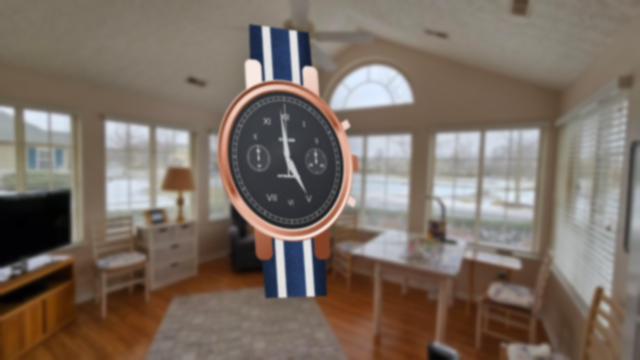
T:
4:59
